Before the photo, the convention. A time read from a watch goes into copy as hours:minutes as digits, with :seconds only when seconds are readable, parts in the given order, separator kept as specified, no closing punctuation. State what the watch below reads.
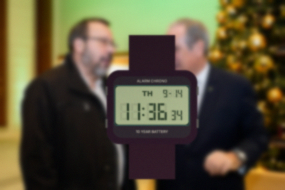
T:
11:36:34
